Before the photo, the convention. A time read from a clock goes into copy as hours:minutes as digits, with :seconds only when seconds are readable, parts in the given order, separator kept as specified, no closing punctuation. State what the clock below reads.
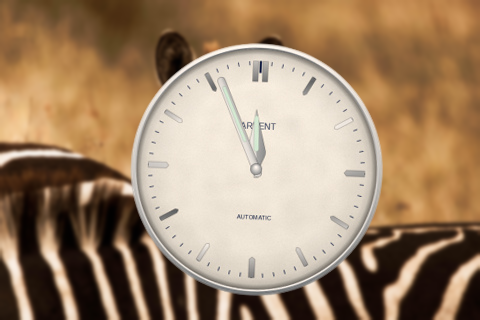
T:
11:56
